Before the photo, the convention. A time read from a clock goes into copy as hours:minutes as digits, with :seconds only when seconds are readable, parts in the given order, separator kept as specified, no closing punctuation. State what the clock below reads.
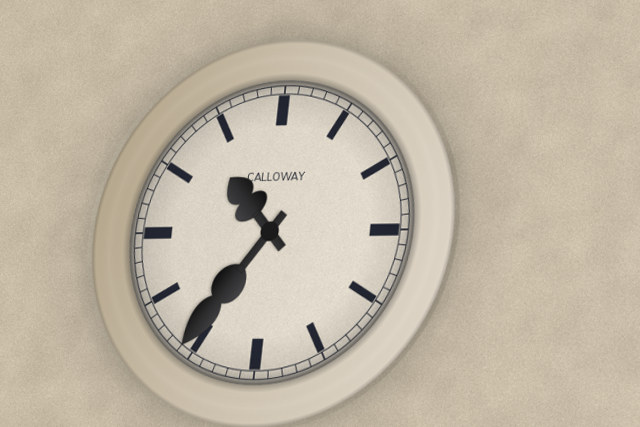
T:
10:36
